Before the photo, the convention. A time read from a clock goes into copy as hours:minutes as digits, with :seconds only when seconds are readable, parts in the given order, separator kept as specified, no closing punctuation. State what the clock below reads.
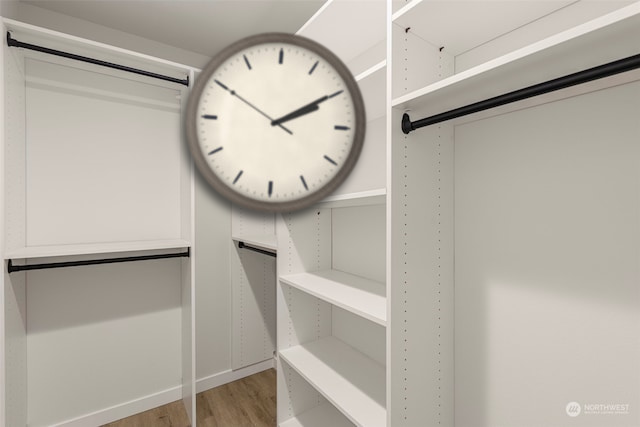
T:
2:09:50
